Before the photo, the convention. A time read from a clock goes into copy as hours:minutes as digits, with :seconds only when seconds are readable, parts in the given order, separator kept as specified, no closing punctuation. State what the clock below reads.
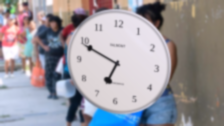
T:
6:49
